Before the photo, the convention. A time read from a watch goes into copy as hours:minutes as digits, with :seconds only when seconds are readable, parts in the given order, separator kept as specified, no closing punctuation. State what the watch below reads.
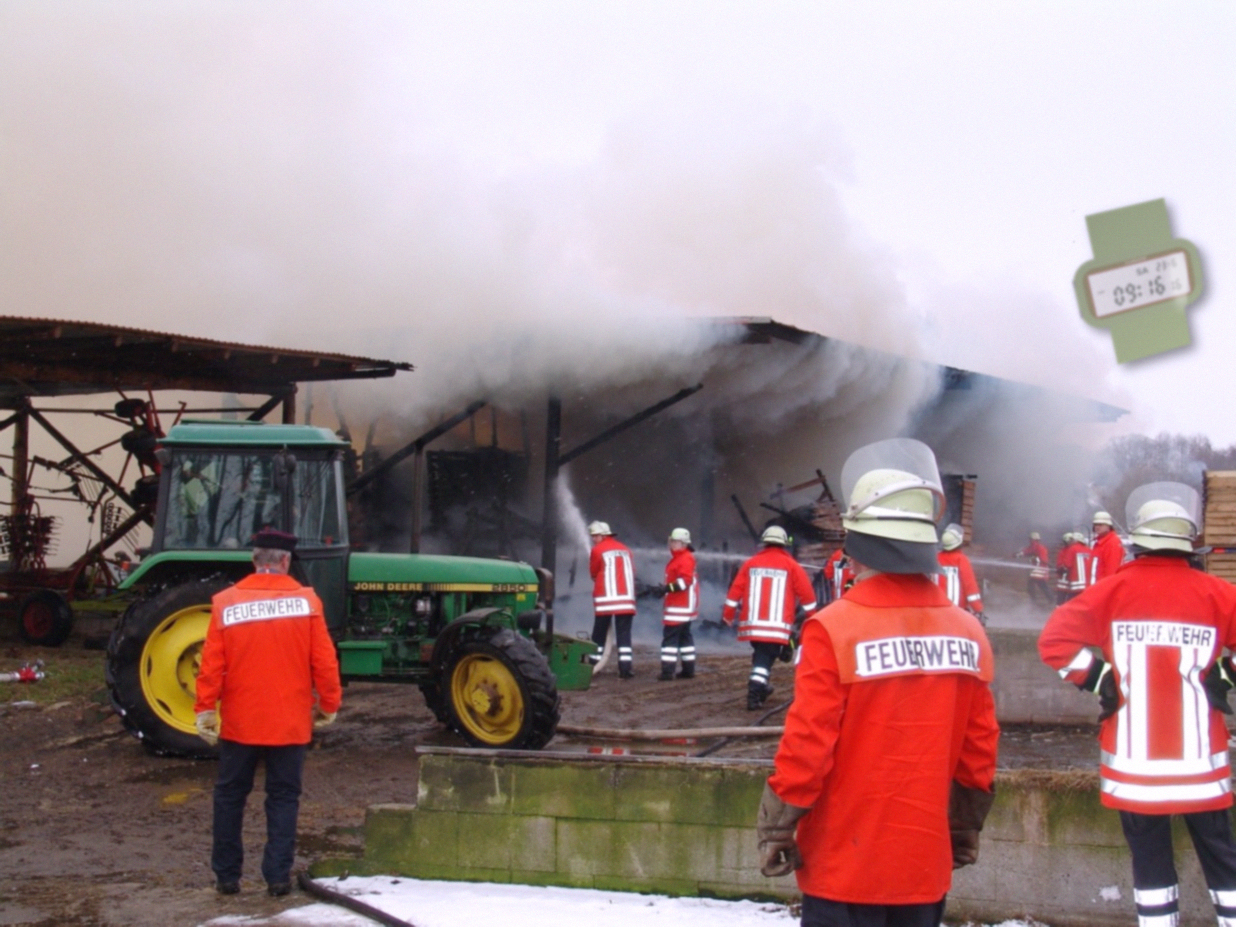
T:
9:16
